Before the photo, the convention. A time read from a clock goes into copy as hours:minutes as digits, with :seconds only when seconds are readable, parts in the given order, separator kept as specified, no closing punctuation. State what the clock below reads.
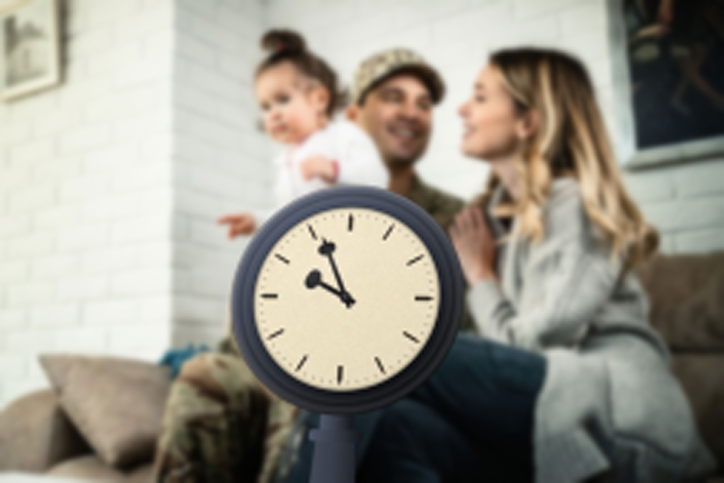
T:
9:56
